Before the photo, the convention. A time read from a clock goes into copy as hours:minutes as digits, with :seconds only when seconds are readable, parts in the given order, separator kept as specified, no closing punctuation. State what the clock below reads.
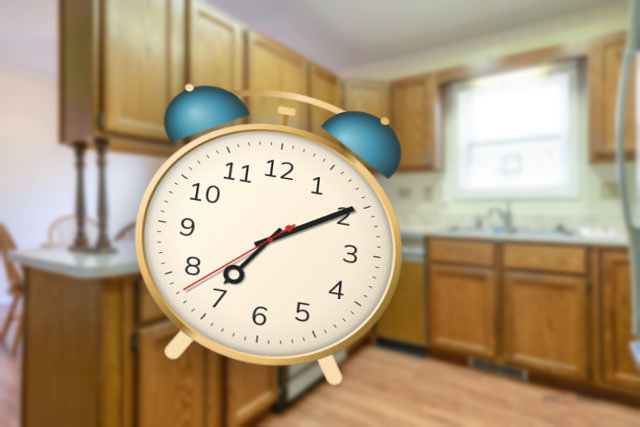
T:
7:09:38
